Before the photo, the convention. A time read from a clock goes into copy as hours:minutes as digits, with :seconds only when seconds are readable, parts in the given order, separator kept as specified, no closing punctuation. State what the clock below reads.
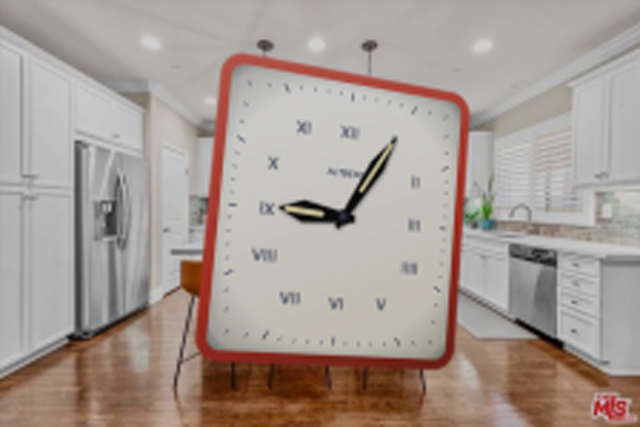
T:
9:05
